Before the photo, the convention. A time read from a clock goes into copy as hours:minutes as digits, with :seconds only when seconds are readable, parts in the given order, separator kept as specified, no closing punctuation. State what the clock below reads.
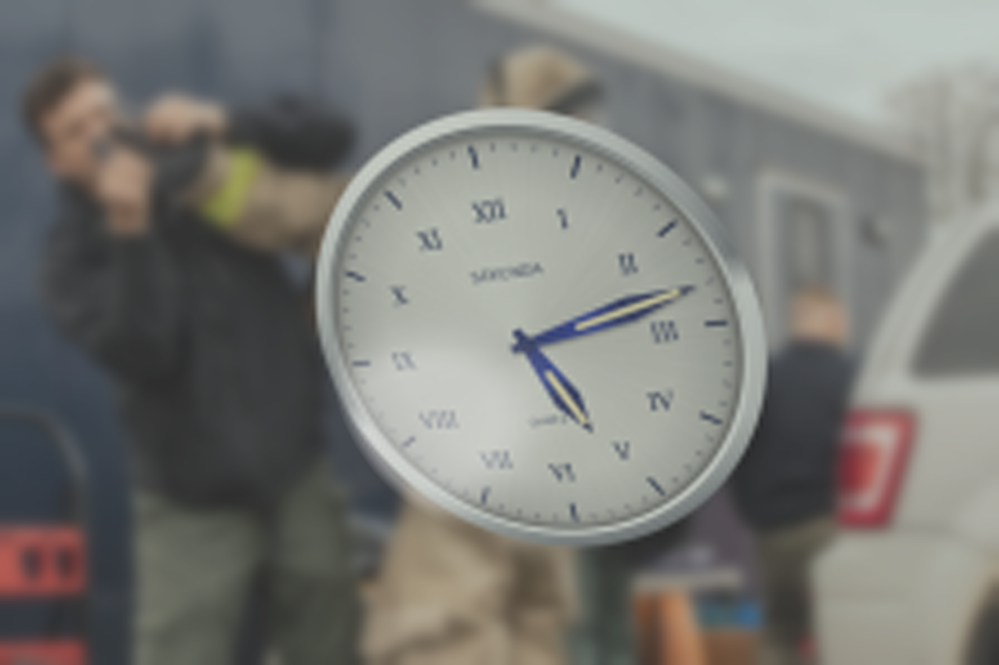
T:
5:13
